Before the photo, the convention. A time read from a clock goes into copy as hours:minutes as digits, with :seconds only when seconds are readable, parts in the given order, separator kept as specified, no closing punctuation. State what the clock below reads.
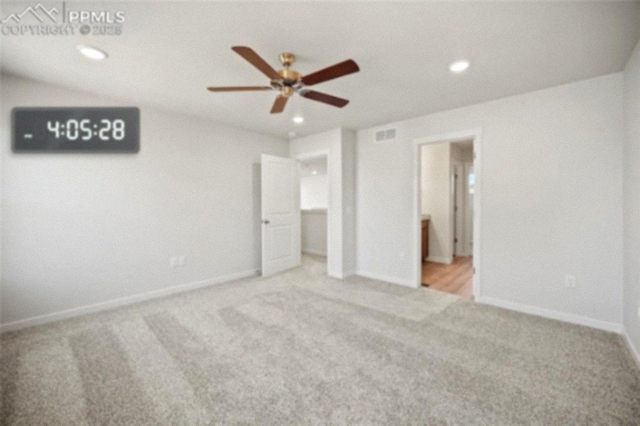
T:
4:05:28
